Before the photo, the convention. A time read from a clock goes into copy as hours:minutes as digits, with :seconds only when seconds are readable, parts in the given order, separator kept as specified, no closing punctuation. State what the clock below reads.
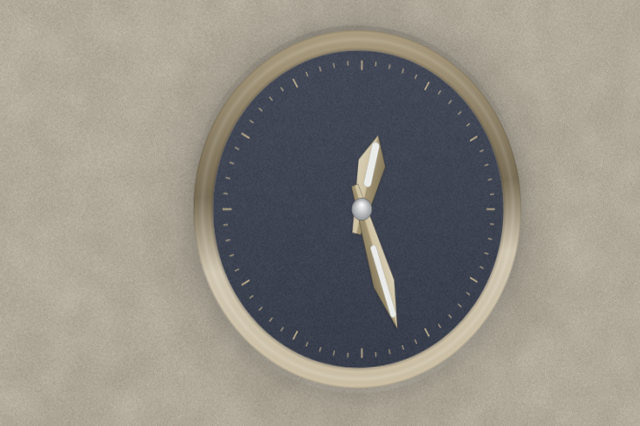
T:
12:27
